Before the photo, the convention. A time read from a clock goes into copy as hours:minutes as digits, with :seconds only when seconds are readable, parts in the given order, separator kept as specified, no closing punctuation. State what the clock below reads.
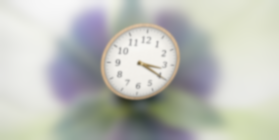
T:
3:20
